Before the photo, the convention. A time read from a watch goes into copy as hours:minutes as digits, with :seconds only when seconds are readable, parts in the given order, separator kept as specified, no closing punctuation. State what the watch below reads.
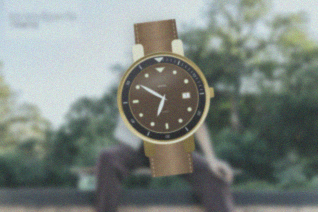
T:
6:51
